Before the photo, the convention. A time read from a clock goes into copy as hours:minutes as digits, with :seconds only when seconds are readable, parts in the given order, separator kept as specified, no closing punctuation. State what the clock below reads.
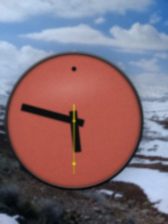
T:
5:47:30
